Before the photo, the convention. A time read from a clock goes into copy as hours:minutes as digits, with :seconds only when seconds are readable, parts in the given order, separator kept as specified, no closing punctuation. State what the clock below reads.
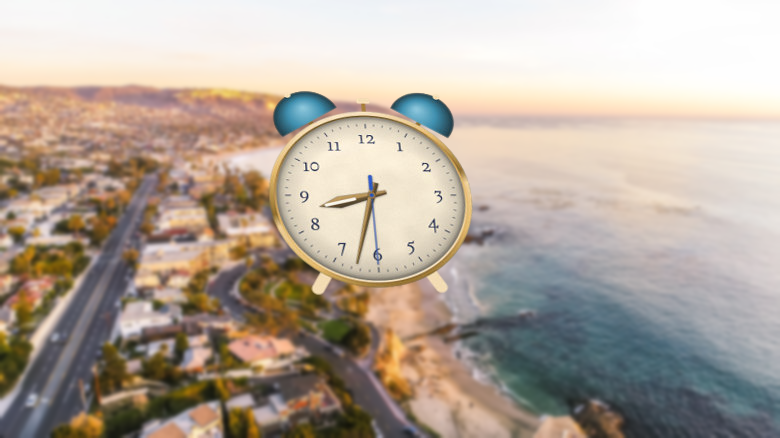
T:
8:32:30
